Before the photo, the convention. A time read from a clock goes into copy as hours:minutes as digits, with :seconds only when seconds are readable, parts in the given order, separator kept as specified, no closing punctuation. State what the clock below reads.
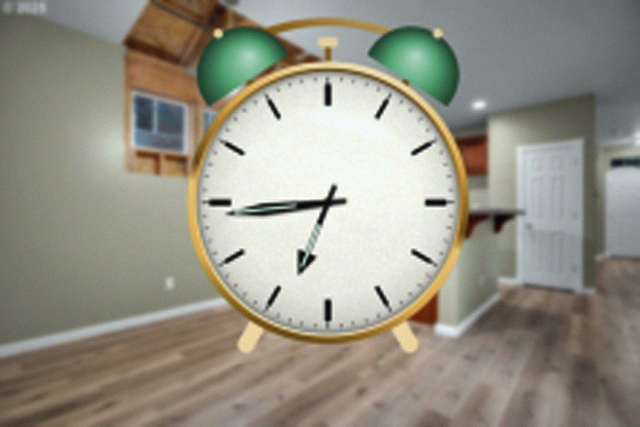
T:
6:44
